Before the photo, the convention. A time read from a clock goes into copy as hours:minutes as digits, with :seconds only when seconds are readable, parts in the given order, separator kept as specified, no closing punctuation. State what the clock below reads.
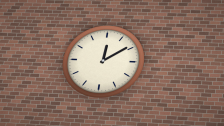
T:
12:09
